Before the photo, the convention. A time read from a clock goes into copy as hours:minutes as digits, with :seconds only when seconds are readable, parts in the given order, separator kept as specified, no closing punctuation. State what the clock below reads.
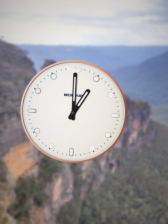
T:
1:00
